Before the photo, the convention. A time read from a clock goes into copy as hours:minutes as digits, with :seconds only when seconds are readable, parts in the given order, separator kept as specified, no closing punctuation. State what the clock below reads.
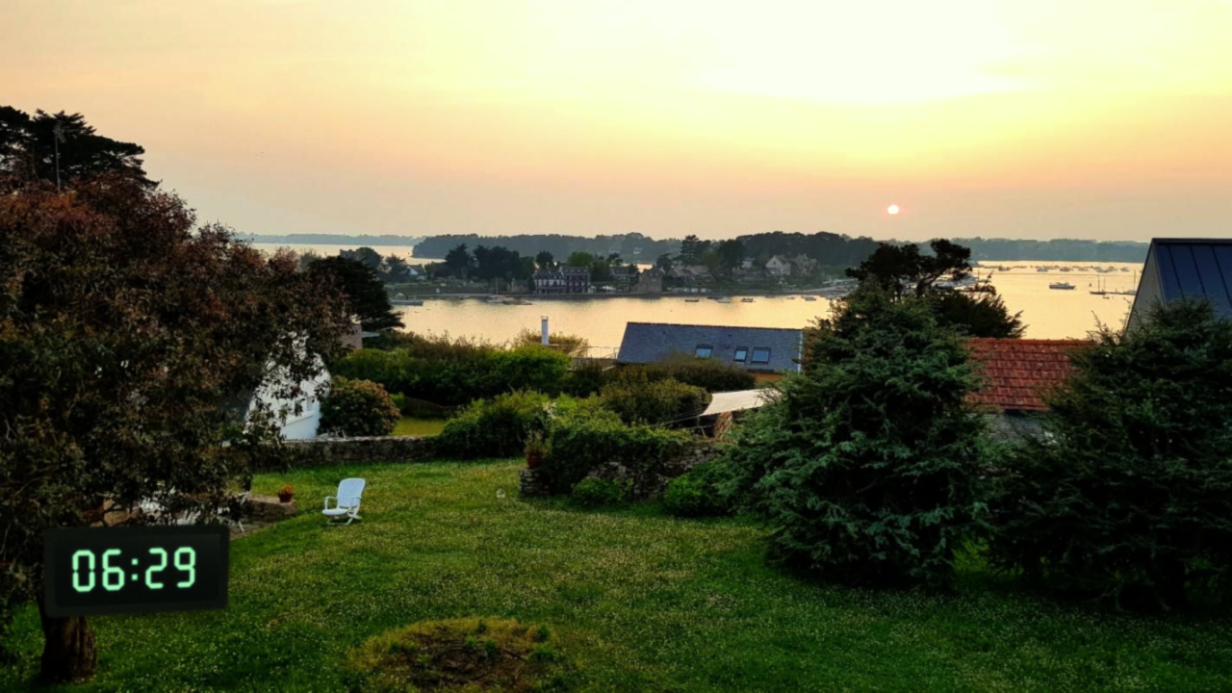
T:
6:29
